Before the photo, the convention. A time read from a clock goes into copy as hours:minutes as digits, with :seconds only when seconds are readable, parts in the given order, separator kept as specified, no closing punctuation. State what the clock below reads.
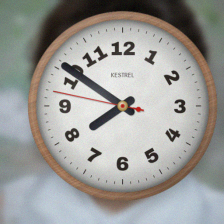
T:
7:50:47
